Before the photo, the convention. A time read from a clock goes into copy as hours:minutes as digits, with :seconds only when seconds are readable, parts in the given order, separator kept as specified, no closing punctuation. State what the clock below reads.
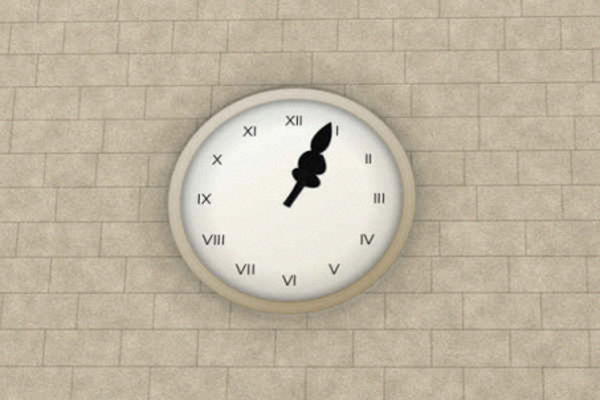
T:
1:04
